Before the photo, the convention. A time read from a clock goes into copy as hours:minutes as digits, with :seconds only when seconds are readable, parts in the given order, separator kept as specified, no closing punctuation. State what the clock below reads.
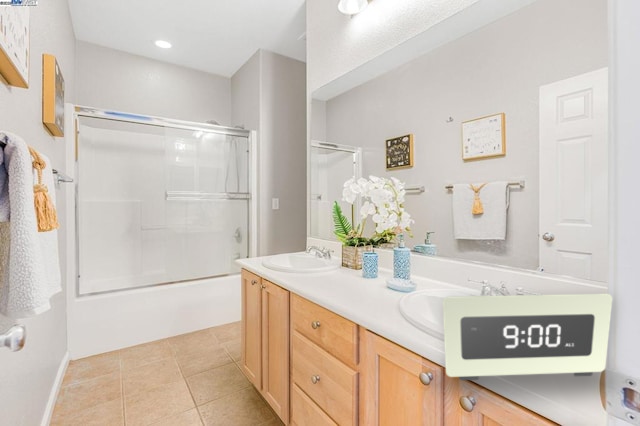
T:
9:00
